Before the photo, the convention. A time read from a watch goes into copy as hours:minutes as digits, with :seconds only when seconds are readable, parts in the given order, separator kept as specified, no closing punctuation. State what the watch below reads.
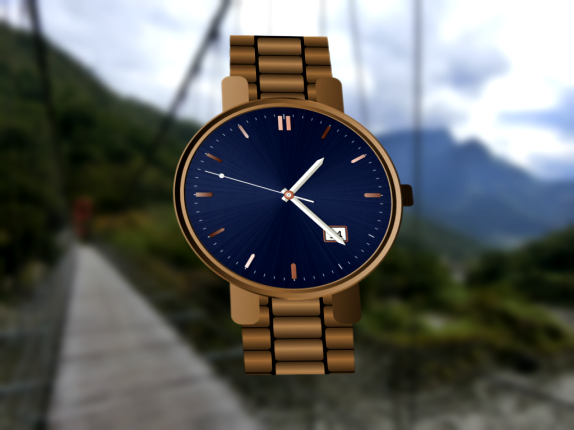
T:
1:22:48
